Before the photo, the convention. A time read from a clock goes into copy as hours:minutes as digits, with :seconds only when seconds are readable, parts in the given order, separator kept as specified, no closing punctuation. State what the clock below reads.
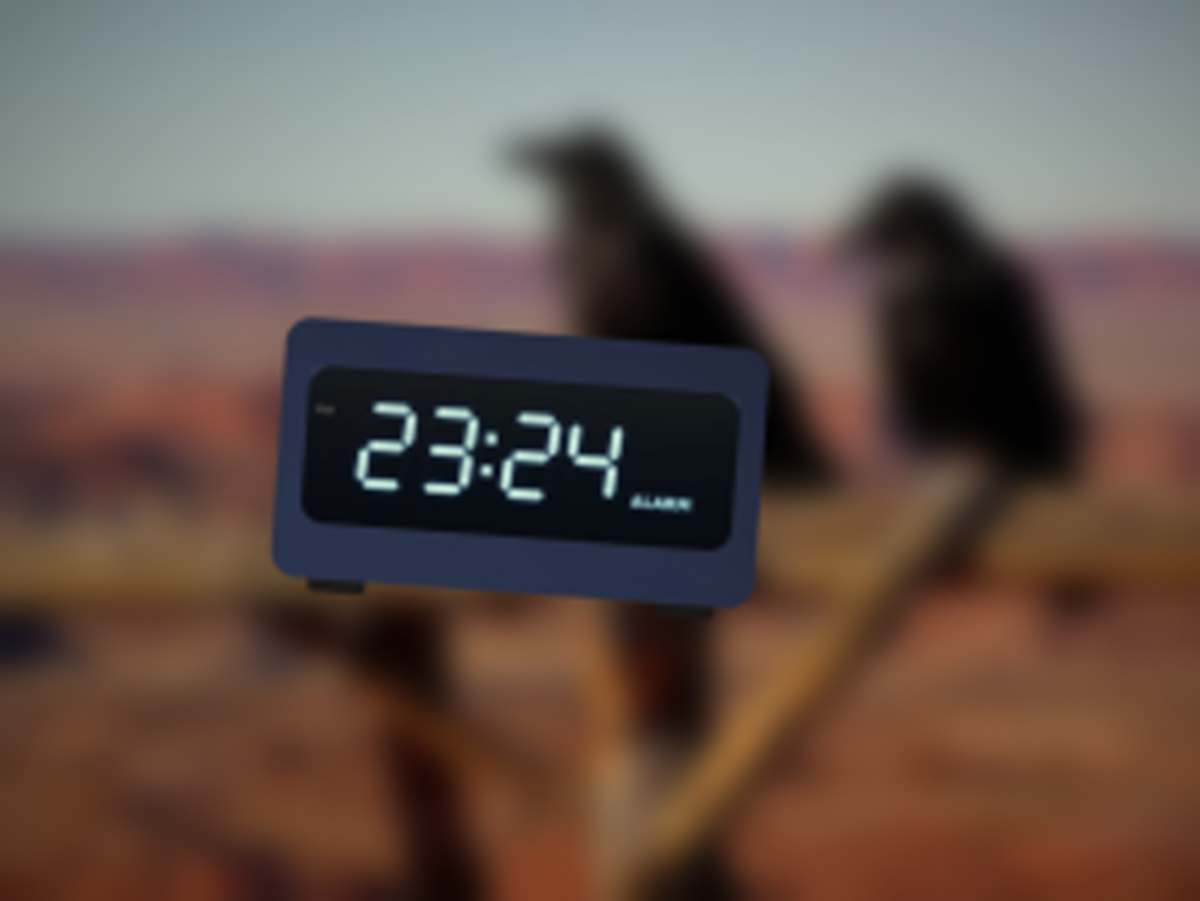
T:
23:24
